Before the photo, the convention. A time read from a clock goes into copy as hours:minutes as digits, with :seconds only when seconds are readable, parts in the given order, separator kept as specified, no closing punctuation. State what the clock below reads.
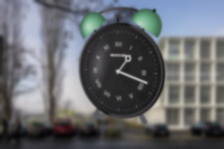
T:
1:18
